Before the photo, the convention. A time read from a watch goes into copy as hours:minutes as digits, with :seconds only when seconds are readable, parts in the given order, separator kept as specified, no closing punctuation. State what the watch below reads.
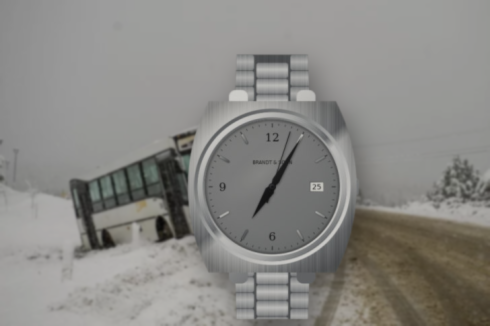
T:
7:05:03
